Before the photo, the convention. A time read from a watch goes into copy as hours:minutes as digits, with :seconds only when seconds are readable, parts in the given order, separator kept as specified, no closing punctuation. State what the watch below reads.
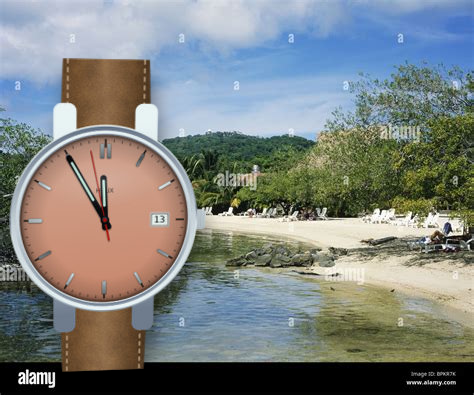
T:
11:54:58
